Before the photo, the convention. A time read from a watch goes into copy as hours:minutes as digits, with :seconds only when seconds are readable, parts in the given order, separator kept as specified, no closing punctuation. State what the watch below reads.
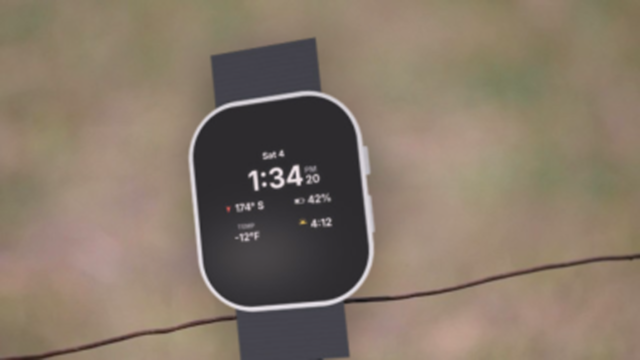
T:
1:34
